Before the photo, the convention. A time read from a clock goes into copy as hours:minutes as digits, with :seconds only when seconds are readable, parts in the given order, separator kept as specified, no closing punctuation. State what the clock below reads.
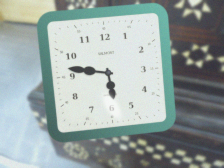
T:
5:47
